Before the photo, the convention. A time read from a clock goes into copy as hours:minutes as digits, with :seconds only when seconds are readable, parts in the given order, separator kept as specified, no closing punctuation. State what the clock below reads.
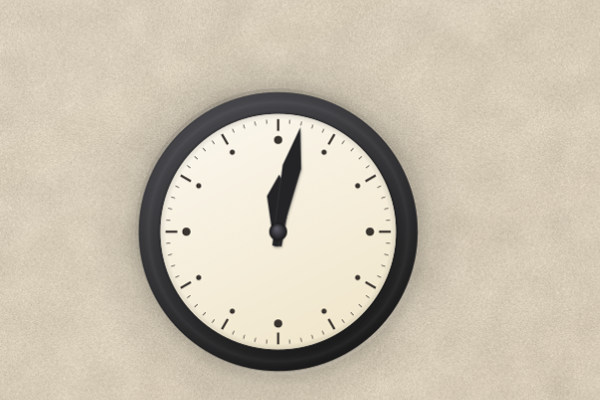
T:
12:02
